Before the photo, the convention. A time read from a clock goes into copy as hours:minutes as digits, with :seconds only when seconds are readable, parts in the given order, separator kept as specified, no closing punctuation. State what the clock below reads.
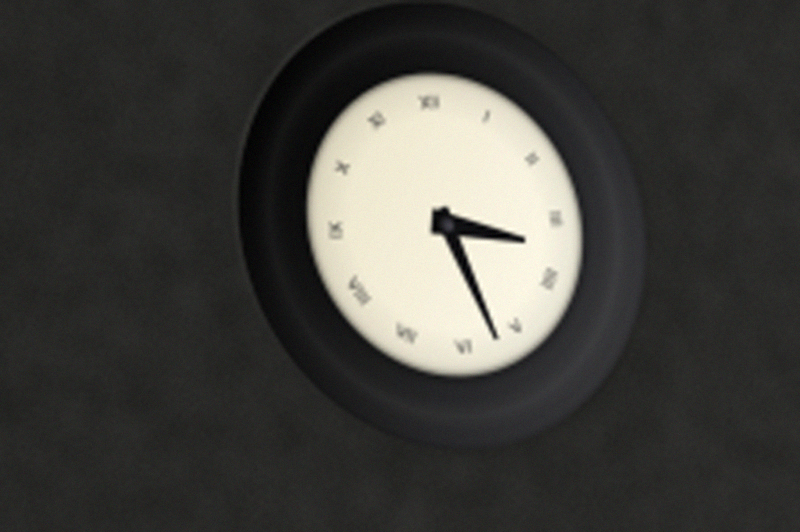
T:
3:27
